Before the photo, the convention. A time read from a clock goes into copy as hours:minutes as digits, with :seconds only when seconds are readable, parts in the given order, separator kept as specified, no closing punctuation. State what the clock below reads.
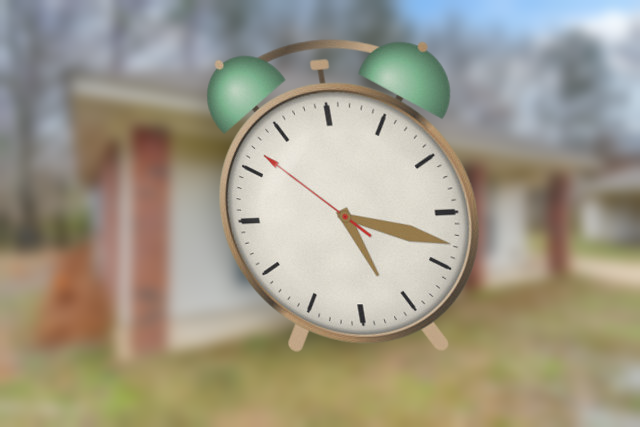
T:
5:17:52
